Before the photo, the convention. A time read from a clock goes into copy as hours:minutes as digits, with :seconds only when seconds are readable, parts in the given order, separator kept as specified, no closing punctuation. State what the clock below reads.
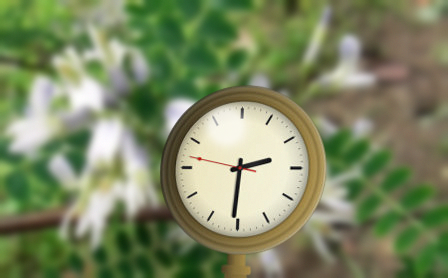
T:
2:30:47
